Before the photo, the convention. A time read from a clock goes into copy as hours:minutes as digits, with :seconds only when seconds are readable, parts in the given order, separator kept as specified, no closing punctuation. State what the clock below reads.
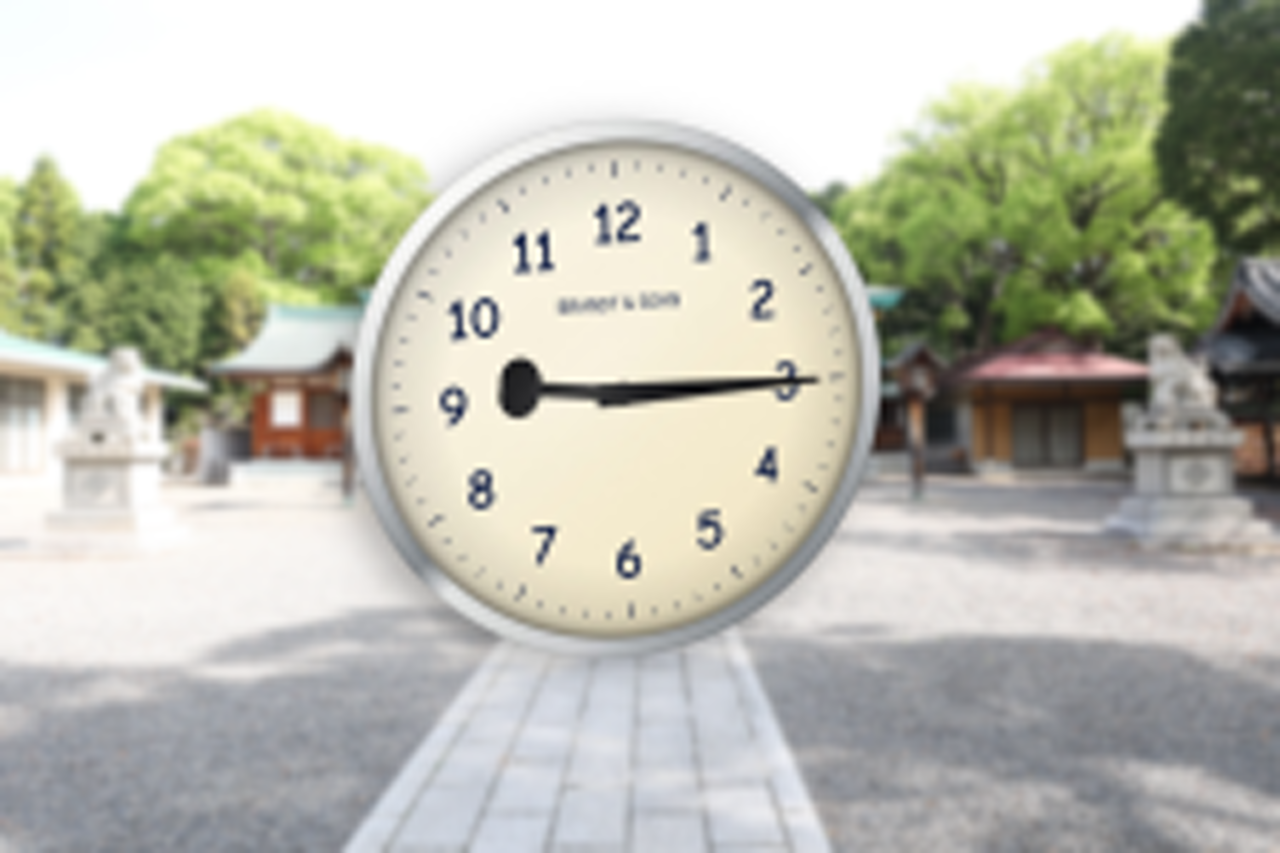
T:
9:15
